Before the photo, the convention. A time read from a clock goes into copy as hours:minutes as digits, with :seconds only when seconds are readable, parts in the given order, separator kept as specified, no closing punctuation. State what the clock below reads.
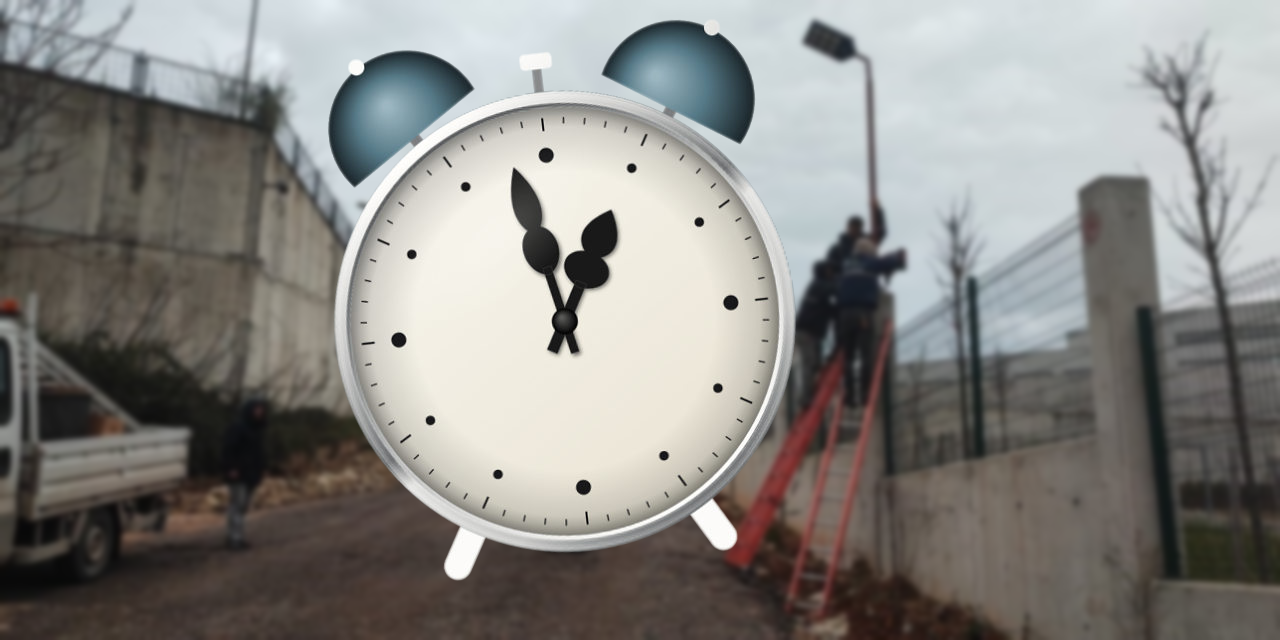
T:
12:58
